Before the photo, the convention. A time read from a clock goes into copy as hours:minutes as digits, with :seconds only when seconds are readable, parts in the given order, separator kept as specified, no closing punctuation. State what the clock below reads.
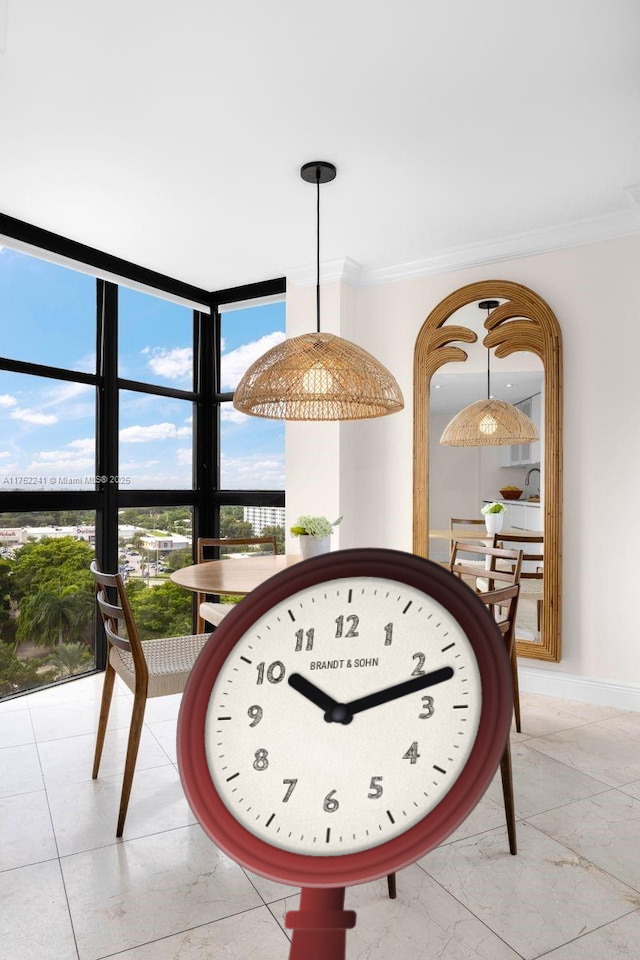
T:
10:12
